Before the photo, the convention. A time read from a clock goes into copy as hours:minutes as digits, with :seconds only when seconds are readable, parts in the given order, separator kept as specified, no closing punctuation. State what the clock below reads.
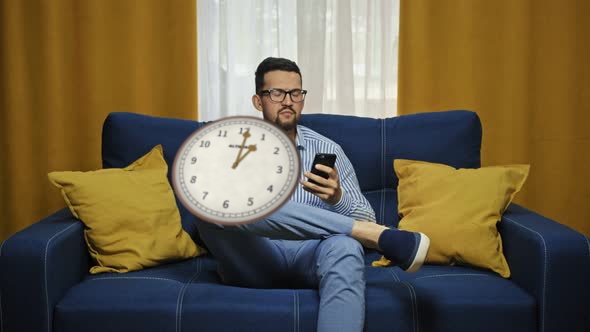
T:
1:01
